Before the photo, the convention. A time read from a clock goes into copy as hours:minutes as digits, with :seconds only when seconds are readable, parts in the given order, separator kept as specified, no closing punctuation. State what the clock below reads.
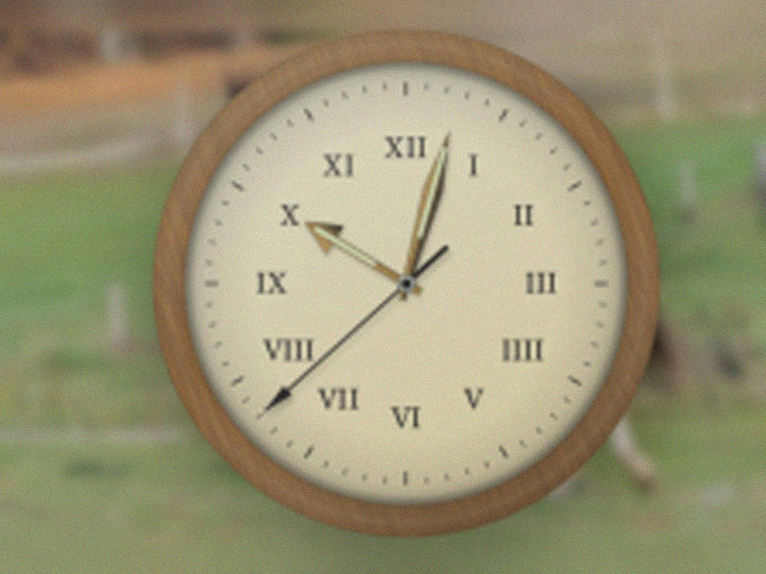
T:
10:02:38
